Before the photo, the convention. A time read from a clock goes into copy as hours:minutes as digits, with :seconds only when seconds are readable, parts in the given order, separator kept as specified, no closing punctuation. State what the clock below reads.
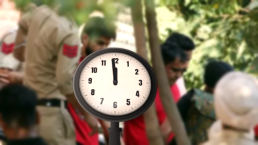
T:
11:59
